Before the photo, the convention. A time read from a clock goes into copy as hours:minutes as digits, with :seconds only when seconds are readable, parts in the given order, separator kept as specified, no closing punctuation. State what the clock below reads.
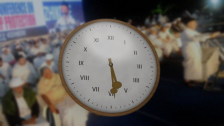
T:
5:29
